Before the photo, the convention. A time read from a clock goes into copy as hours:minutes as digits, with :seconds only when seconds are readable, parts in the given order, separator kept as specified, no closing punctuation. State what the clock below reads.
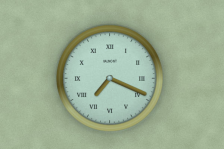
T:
7:19
